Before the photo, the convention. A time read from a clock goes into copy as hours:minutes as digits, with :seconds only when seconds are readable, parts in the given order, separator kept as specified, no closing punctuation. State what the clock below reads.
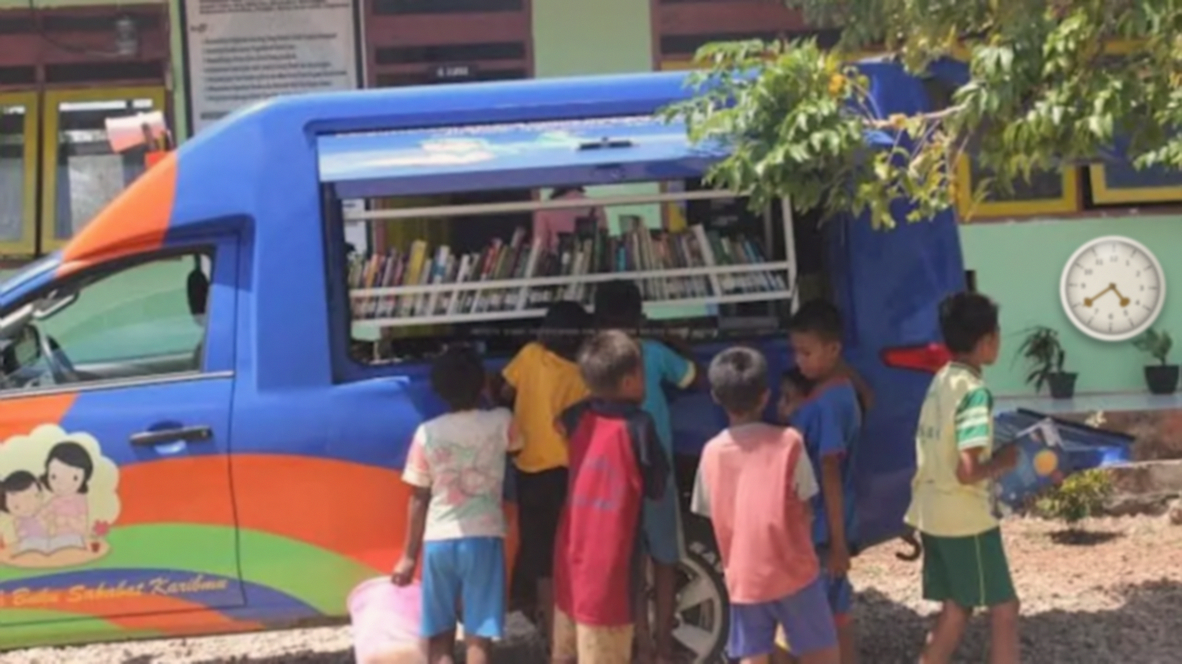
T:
4:39
